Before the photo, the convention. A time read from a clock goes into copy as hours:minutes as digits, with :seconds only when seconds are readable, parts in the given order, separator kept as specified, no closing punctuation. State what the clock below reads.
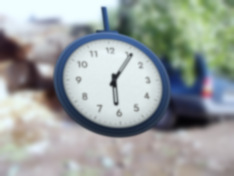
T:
6:06
